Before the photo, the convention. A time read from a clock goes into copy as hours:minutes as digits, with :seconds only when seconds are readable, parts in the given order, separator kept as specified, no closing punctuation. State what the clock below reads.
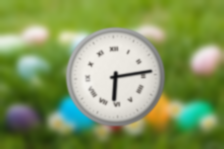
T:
6:14
